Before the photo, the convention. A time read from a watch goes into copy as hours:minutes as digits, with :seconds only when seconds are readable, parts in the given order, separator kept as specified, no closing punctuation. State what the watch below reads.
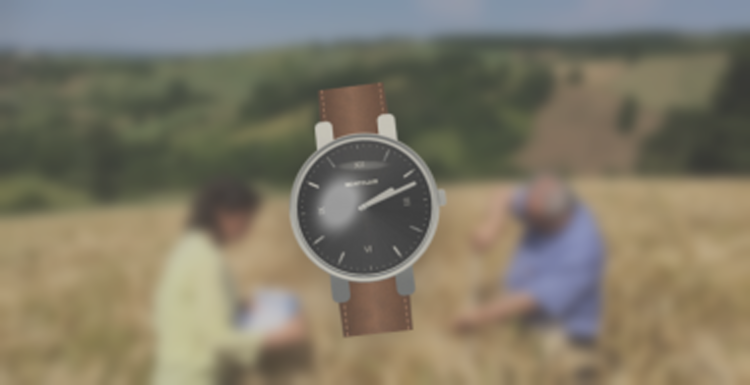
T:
2:12
